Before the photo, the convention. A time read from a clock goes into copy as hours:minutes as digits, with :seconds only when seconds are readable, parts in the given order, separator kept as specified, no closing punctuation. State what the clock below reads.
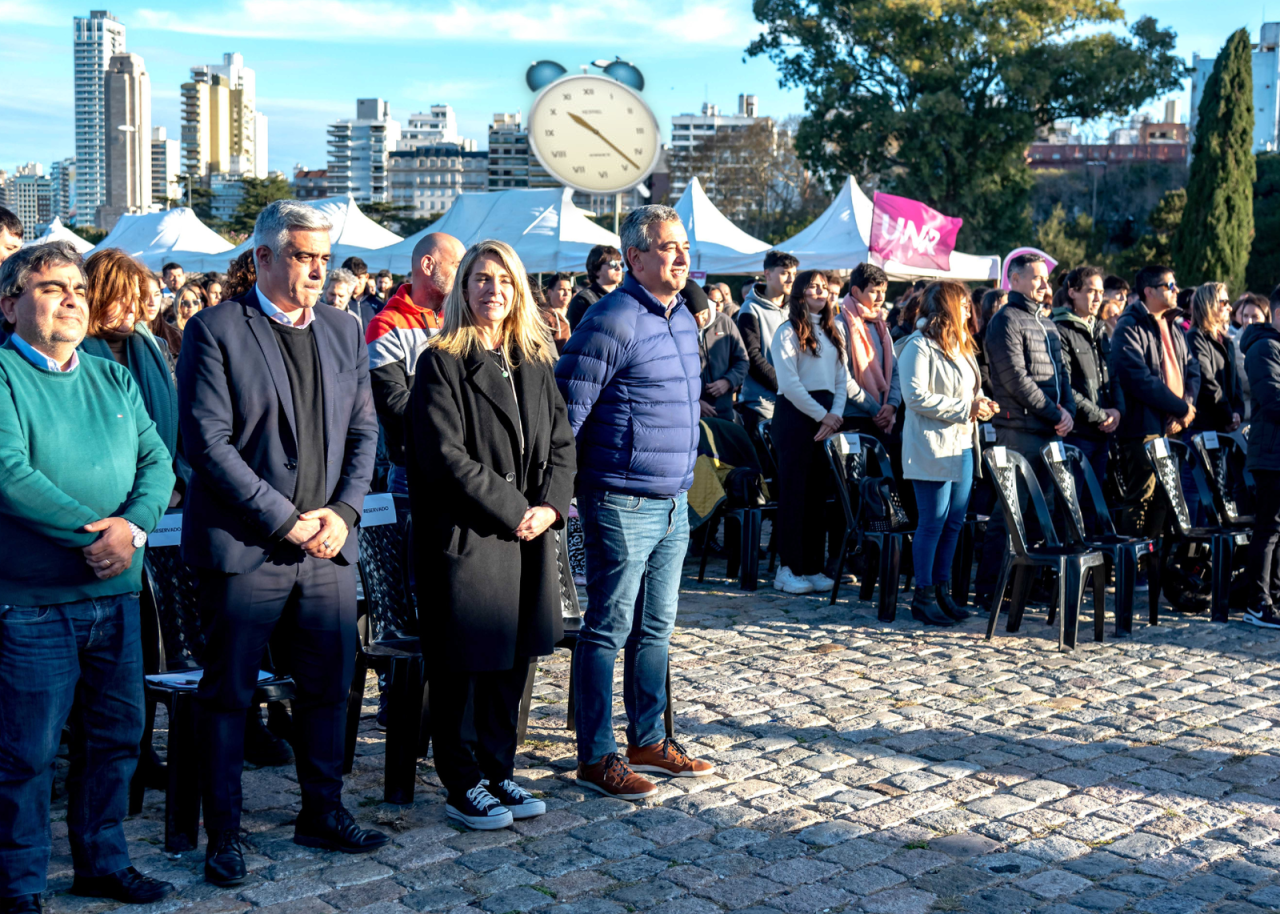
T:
10:23
